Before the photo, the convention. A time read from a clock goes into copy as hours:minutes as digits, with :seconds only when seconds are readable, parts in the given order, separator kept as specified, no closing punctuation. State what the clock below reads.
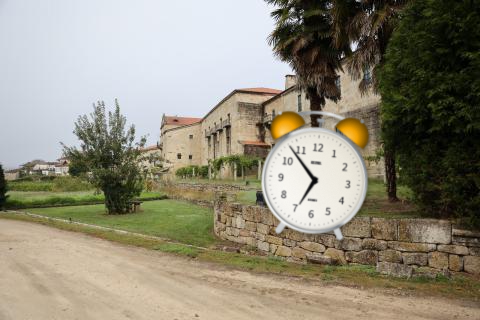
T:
6:53
